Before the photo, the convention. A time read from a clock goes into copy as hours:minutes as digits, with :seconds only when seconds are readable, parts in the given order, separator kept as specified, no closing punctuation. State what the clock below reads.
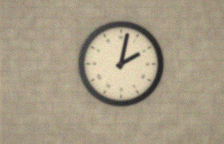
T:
2:02
